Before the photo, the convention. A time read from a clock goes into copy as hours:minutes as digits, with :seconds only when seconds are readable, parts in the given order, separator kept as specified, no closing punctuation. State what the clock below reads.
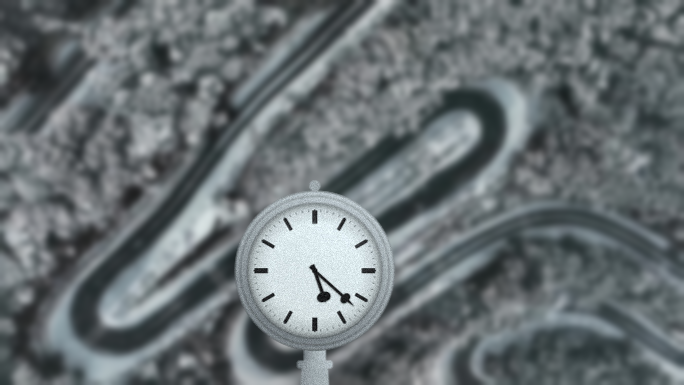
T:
5:22
